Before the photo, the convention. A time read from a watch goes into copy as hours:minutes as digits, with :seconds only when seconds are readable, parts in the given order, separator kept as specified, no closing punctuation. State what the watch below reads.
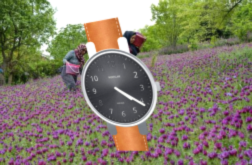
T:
4:21
